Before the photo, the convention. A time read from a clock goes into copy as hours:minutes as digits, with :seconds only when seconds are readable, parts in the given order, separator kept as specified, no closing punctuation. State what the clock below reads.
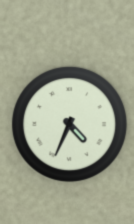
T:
4:34
